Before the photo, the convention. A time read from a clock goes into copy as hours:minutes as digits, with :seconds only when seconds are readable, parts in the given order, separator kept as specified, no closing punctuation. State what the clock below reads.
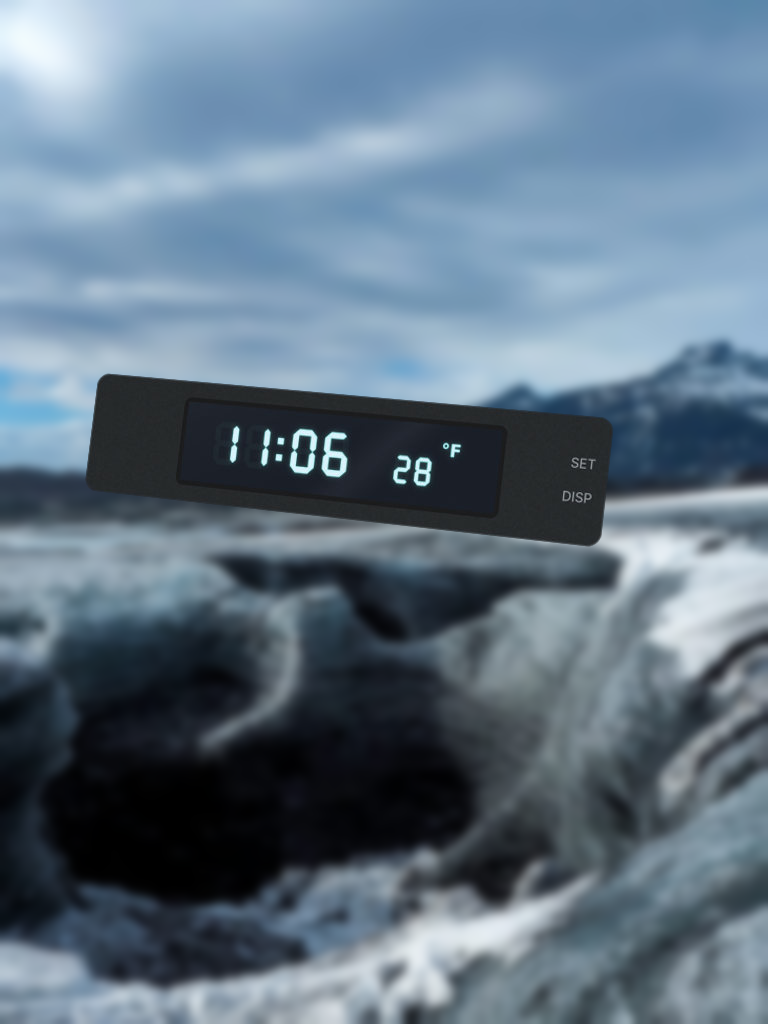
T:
11:06
